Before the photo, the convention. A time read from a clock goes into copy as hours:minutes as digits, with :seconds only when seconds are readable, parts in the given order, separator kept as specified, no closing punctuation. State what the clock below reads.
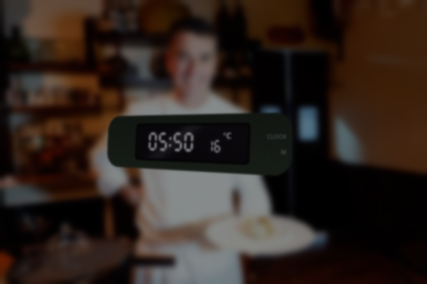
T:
5:50
